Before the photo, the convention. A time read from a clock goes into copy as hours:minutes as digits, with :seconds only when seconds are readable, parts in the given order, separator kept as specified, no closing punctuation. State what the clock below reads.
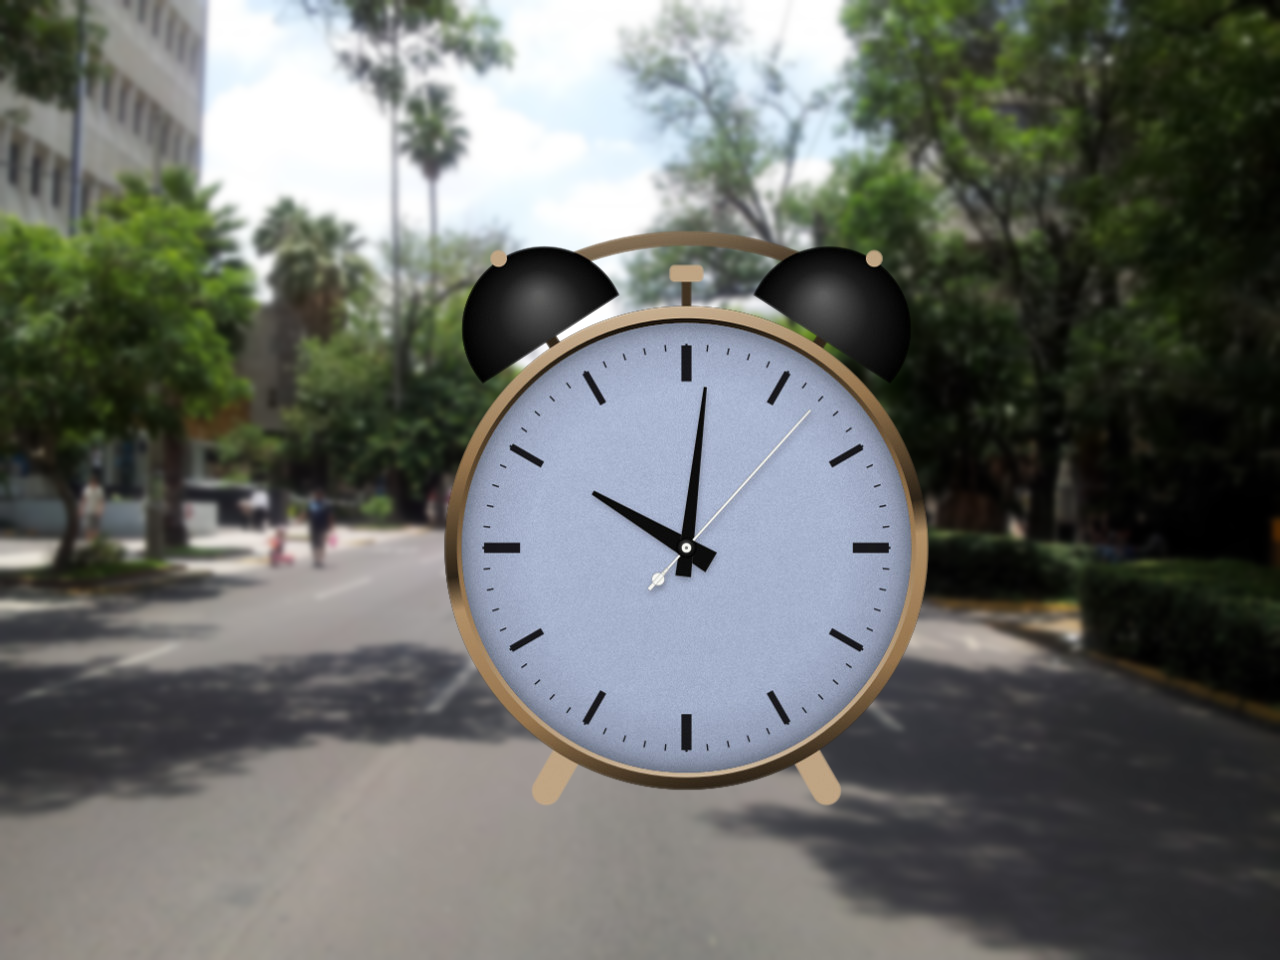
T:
10:01:07
